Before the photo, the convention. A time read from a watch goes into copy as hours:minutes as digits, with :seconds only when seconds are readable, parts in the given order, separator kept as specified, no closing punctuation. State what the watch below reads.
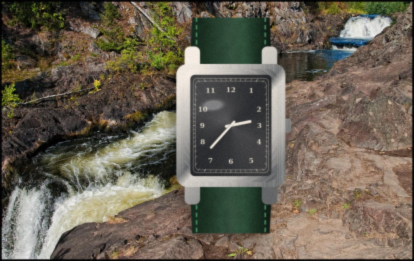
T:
2:37
